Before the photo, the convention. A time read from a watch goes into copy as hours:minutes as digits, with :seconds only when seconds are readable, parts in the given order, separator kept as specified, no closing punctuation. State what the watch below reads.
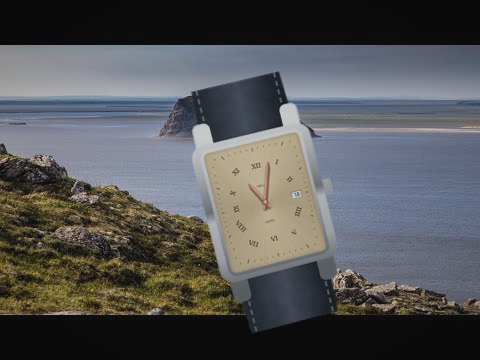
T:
11:03
